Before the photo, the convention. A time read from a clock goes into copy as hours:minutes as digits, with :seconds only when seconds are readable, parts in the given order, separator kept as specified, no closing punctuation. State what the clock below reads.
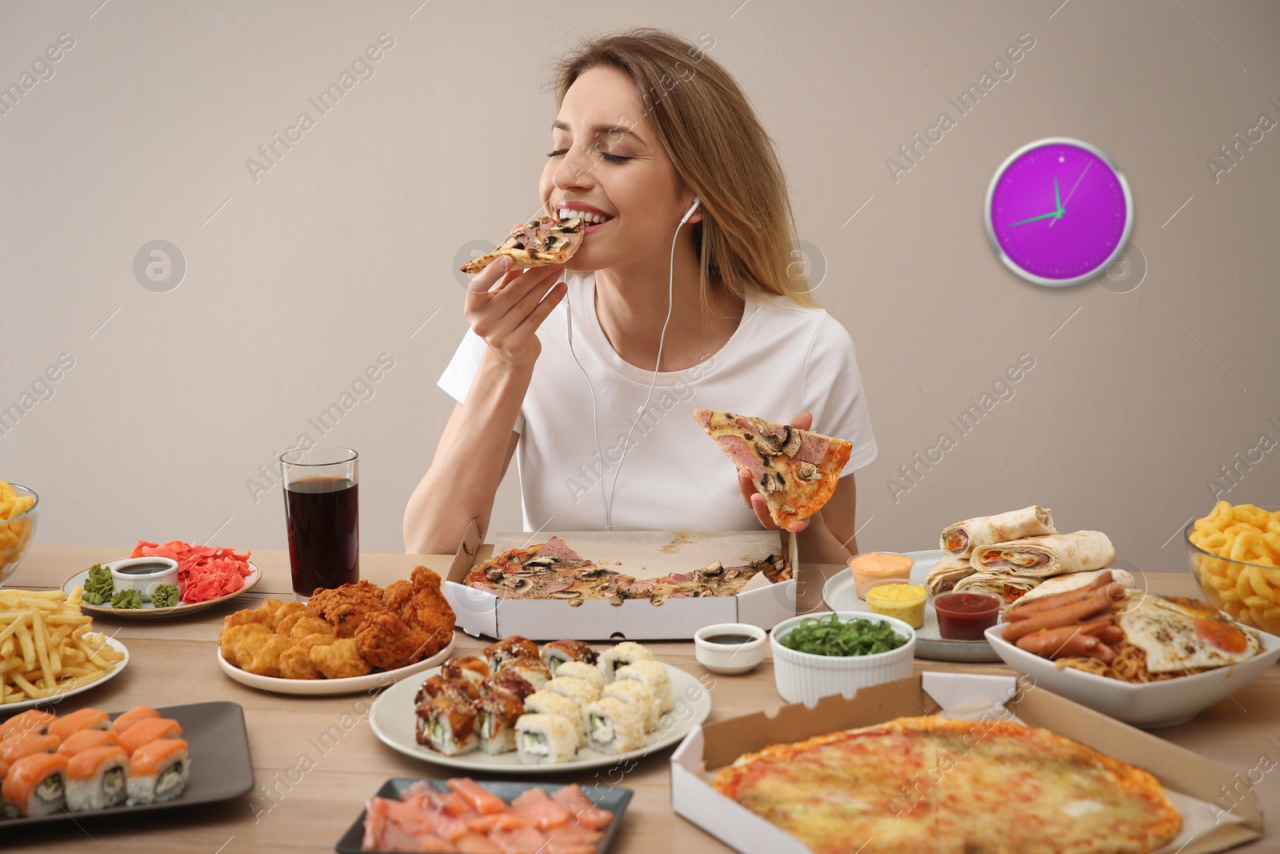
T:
11:42:05
